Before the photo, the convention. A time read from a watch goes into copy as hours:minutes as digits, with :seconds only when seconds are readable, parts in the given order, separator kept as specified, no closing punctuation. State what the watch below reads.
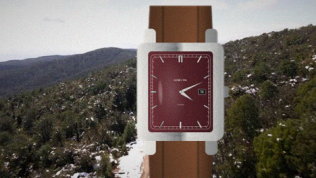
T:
4:11
